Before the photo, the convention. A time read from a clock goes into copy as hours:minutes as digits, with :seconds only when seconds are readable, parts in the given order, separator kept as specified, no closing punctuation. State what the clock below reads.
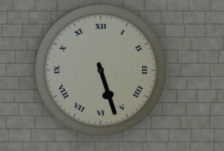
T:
5:27
